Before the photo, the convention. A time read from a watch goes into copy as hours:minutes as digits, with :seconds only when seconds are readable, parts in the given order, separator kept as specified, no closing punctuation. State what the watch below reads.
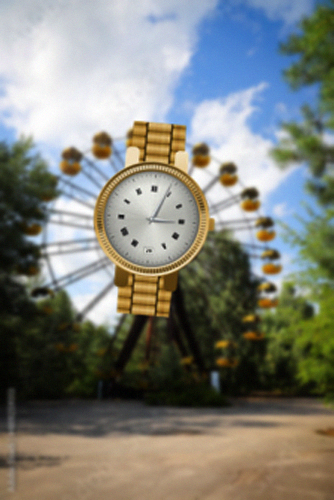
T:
3:04
